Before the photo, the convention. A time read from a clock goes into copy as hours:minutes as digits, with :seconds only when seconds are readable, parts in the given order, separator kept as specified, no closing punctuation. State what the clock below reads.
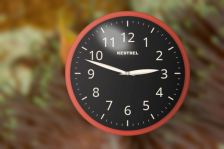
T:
2:48
